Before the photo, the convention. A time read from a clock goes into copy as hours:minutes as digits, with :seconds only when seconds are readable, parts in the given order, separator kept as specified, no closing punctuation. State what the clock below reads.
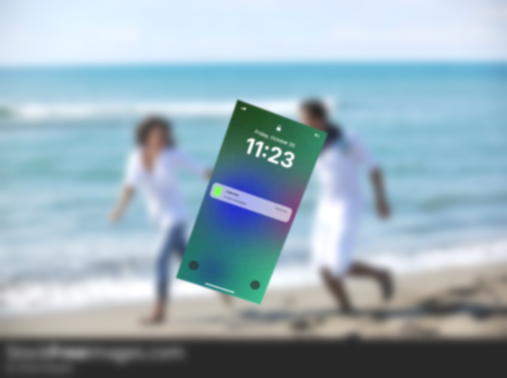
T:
11:23
